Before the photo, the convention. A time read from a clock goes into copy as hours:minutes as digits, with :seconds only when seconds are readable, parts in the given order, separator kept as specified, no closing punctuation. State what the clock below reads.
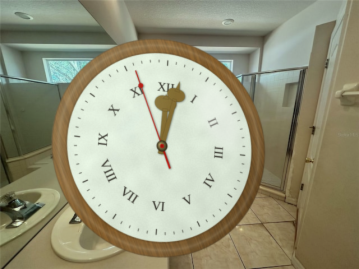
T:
12:01:56
